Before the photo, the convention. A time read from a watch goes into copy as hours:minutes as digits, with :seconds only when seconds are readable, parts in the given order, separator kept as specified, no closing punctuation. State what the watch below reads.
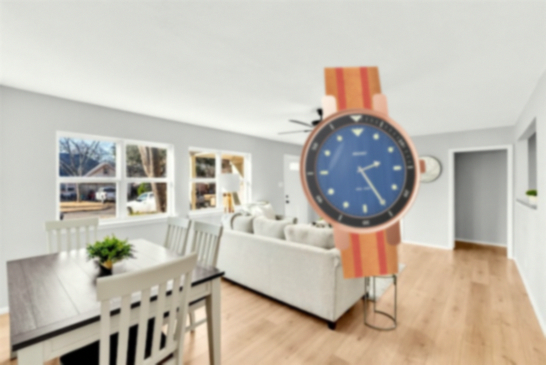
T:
2:25
